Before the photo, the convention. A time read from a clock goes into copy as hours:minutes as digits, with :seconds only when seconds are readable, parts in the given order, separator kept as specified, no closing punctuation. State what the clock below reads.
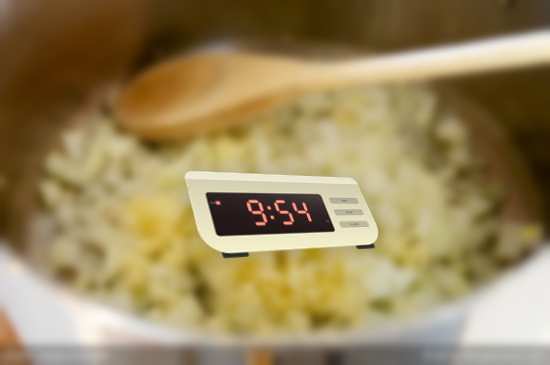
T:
9:54
